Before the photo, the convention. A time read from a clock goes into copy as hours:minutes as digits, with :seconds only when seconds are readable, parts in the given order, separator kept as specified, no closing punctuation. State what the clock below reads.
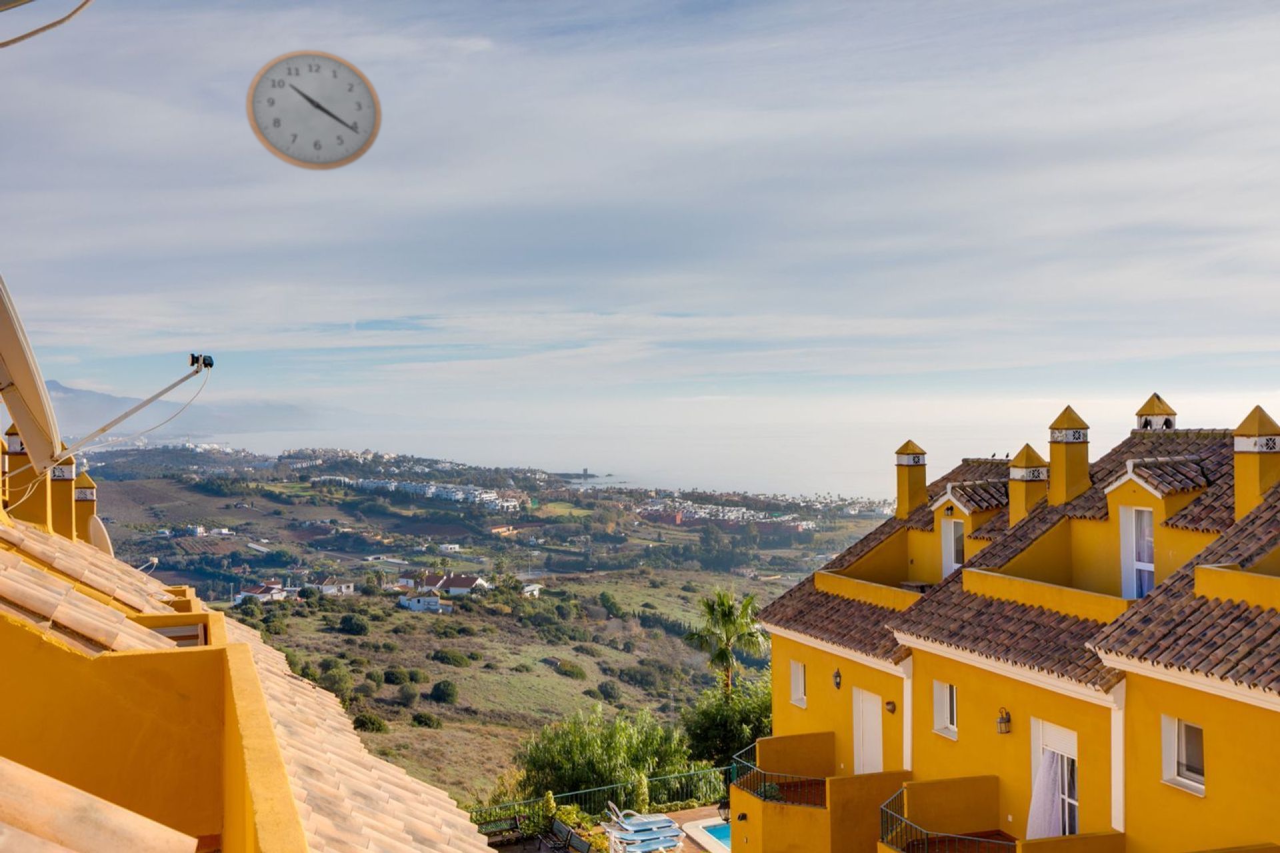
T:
10:21
